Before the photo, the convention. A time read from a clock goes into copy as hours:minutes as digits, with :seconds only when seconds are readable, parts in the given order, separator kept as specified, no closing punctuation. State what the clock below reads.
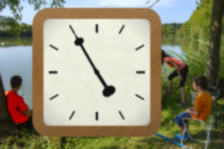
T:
4:55
